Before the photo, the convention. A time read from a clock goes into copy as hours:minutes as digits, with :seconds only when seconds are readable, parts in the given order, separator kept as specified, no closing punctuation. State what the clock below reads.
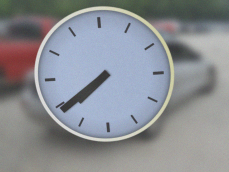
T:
7:39
